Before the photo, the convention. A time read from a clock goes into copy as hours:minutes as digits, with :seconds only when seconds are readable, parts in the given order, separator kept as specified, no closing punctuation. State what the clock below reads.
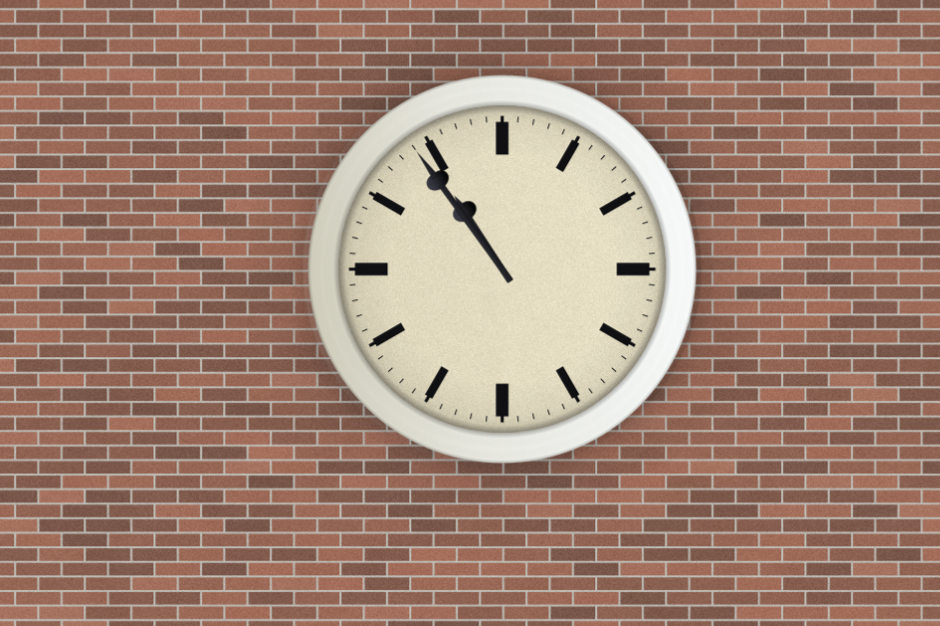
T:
10:54
